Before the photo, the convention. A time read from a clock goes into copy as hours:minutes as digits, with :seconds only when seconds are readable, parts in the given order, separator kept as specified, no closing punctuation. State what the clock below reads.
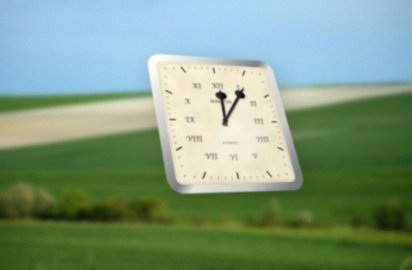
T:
12:06
